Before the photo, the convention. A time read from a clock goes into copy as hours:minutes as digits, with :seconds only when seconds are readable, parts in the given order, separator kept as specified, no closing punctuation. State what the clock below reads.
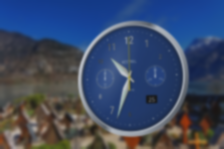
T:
10:33
